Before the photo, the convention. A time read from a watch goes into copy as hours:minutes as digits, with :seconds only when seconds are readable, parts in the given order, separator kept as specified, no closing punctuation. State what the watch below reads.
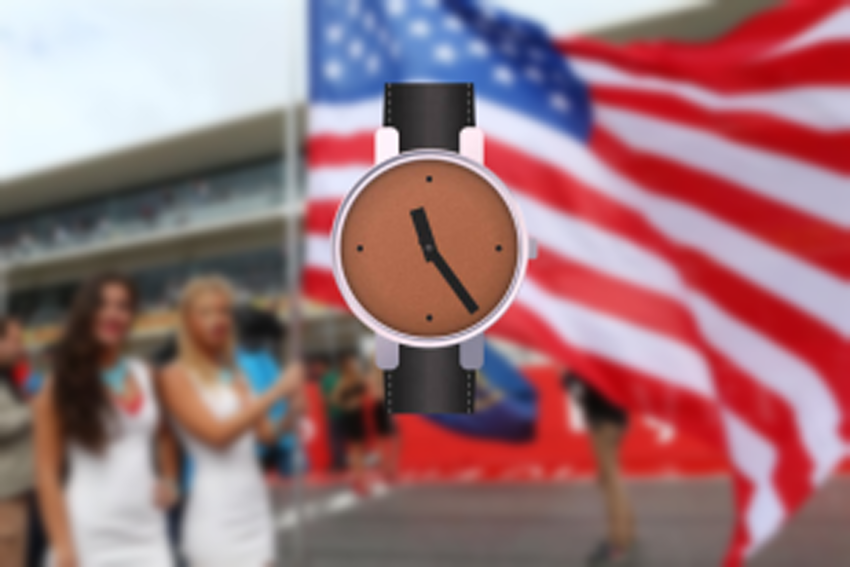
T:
11:24
